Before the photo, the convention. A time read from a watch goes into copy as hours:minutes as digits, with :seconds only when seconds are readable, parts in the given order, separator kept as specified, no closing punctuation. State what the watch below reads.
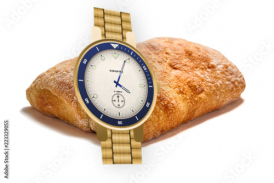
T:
4:04
